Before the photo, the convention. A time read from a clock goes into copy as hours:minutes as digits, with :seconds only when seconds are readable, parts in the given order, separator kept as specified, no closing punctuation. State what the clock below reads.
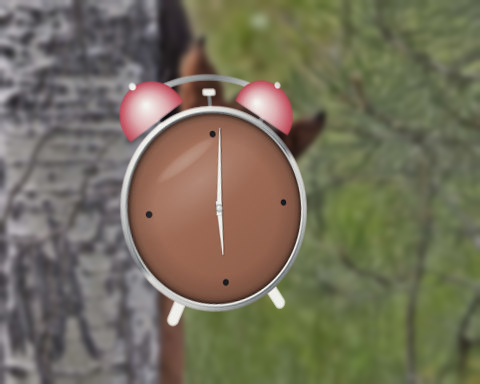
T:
6:01
